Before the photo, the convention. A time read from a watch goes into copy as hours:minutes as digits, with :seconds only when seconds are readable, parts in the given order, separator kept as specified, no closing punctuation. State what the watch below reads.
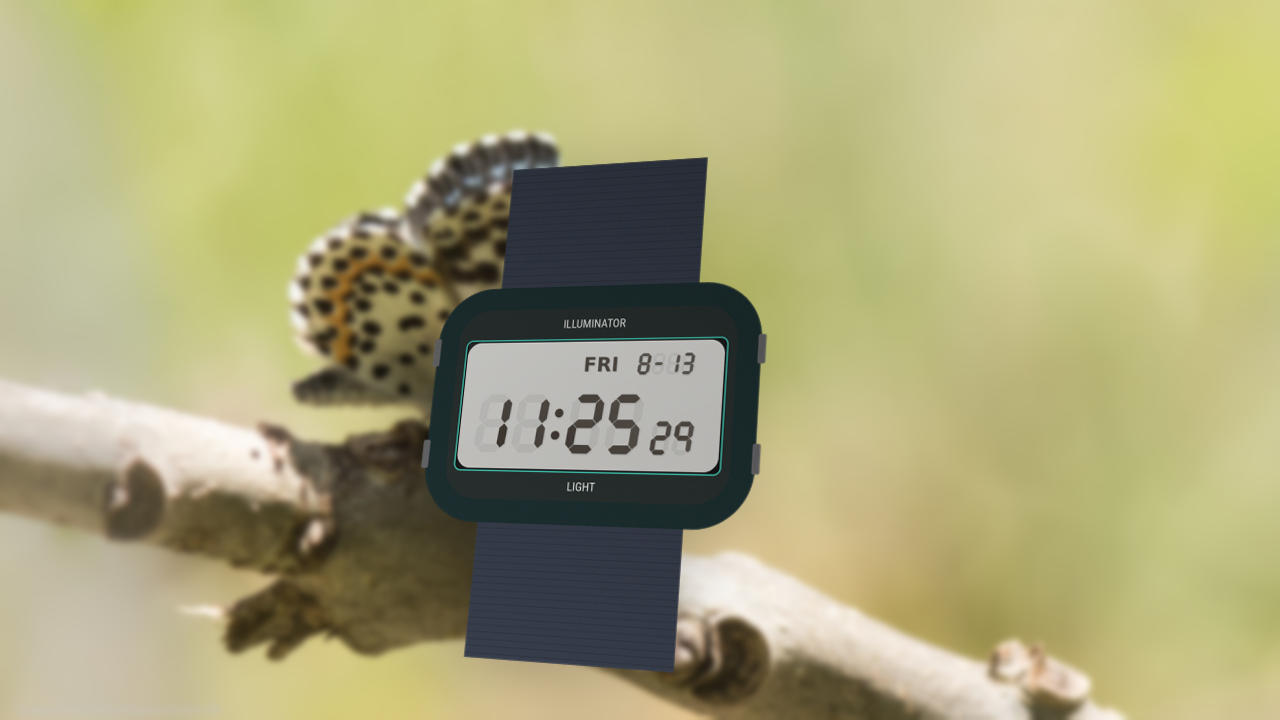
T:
11:25:29
